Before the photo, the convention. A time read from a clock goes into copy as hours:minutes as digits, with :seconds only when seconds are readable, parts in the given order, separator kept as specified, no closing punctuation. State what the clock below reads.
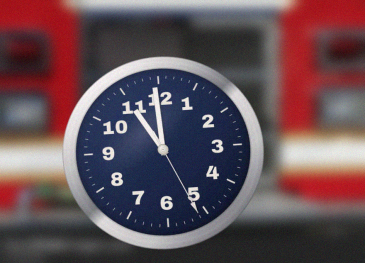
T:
10:59:26
